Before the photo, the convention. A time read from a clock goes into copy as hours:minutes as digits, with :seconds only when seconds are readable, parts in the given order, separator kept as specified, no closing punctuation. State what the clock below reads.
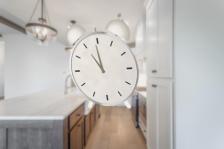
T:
10:59
